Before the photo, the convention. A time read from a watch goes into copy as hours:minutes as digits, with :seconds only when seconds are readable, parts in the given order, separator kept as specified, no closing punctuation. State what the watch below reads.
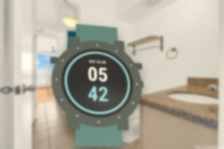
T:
5:42
